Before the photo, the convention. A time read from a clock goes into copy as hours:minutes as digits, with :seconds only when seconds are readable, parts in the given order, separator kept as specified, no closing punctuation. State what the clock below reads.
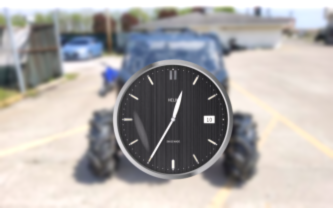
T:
12:35
